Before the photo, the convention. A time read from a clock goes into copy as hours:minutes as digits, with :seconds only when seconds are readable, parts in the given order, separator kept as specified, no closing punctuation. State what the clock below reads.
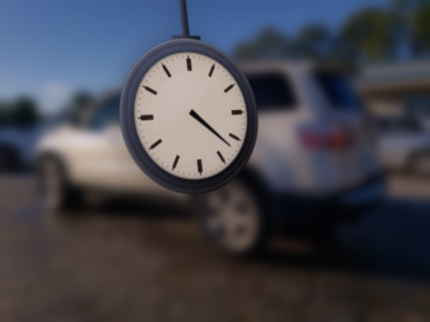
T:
4:22
